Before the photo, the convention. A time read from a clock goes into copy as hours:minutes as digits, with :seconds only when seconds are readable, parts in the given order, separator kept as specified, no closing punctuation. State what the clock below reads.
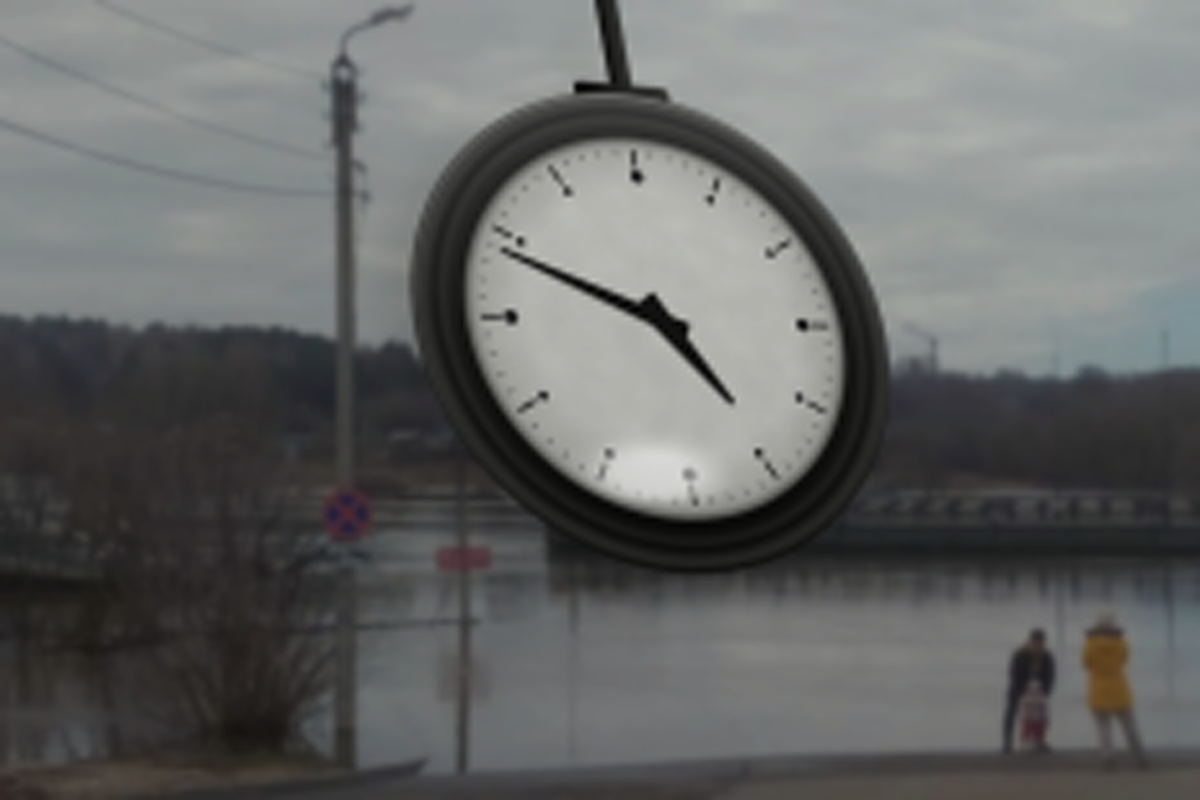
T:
4:49
